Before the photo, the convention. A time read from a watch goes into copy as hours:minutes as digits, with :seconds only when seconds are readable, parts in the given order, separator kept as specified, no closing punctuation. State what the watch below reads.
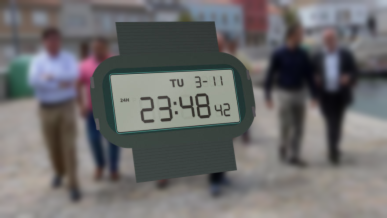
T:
23:48:42
